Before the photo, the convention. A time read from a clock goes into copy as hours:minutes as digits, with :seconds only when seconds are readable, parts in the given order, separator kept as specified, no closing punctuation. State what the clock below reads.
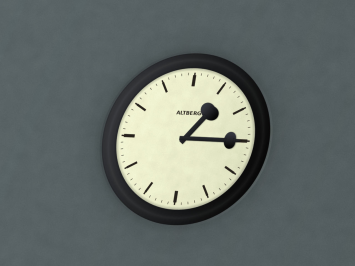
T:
1:15
